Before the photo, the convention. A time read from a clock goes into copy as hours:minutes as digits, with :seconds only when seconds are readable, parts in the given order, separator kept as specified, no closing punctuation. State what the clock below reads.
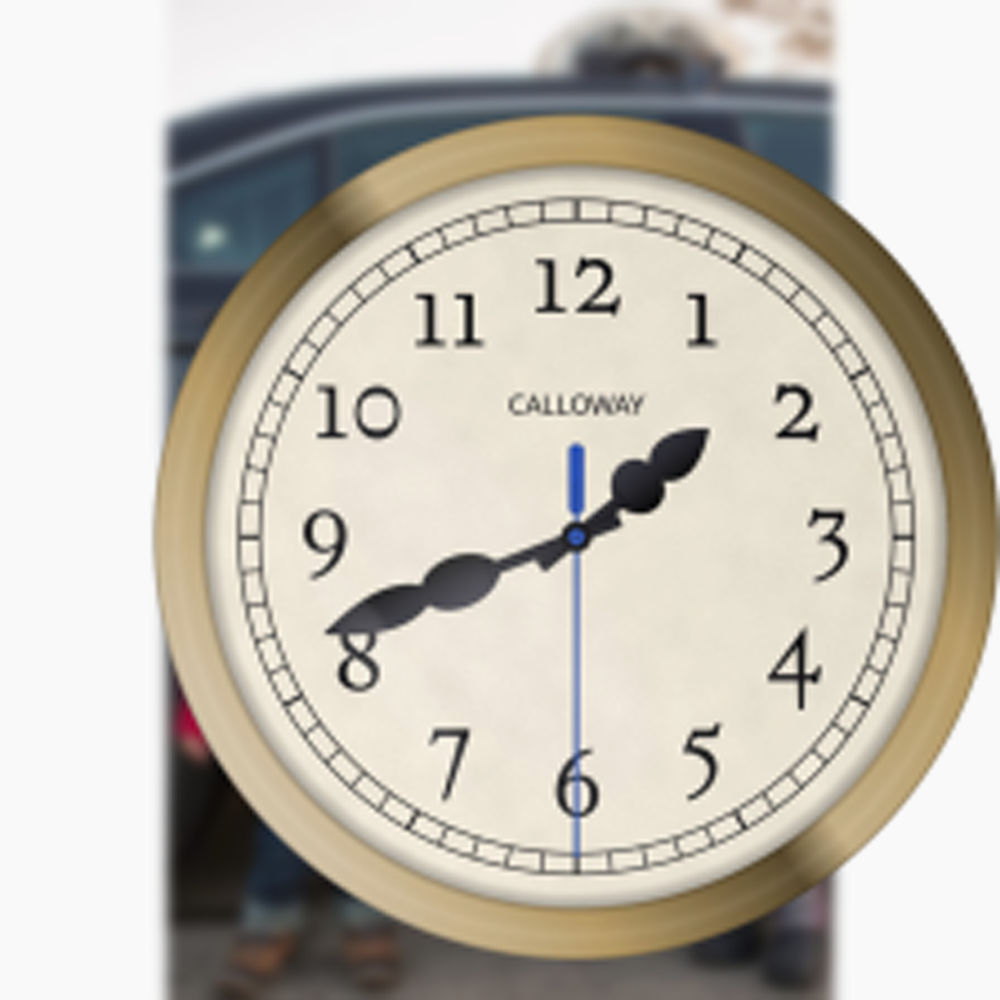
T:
1:41:30
